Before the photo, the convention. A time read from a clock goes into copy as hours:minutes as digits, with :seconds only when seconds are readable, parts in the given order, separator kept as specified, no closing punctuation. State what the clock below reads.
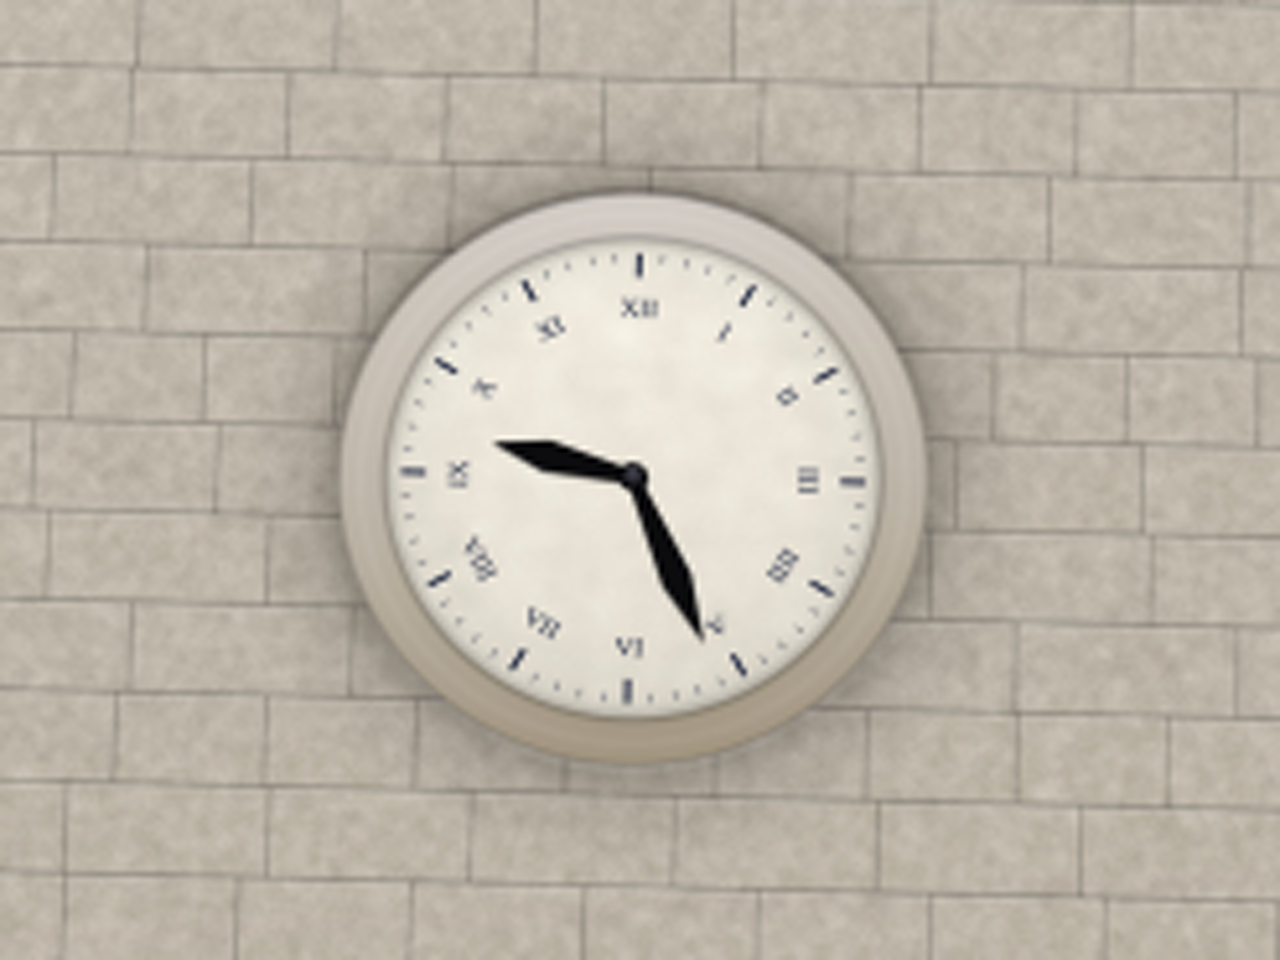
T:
9:26
